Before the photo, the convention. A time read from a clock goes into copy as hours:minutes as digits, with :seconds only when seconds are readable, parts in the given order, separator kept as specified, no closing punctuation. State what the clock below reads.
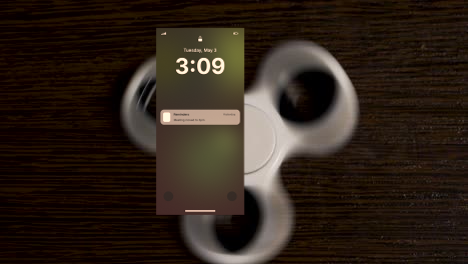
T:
3:09
